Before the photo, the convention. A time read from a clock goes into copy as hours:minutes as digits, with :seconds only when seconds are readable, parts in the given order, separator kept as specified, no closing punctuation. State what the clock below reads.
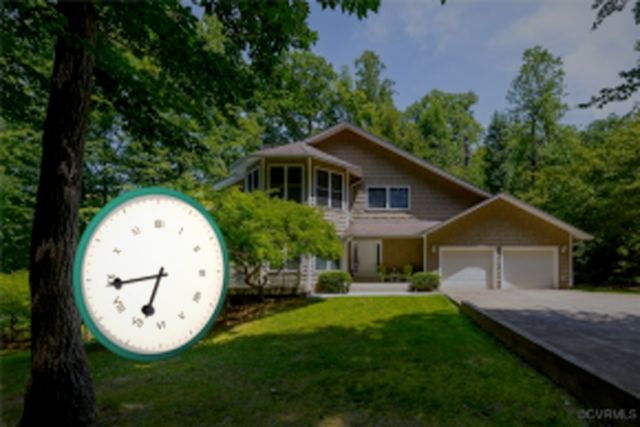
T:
6:44
